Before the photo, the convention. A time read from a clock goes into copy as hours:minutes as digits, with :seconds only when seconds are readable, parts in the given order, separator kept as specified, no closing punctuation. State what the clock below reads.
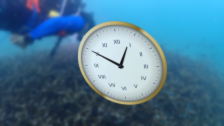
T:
12:50
